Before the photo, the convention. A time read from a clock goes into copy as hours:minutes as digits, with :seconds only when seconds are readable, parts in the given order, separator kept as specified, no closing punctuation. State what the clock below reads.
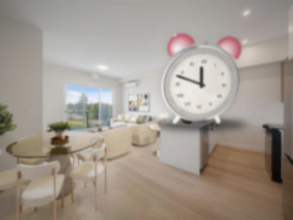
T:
11:48
